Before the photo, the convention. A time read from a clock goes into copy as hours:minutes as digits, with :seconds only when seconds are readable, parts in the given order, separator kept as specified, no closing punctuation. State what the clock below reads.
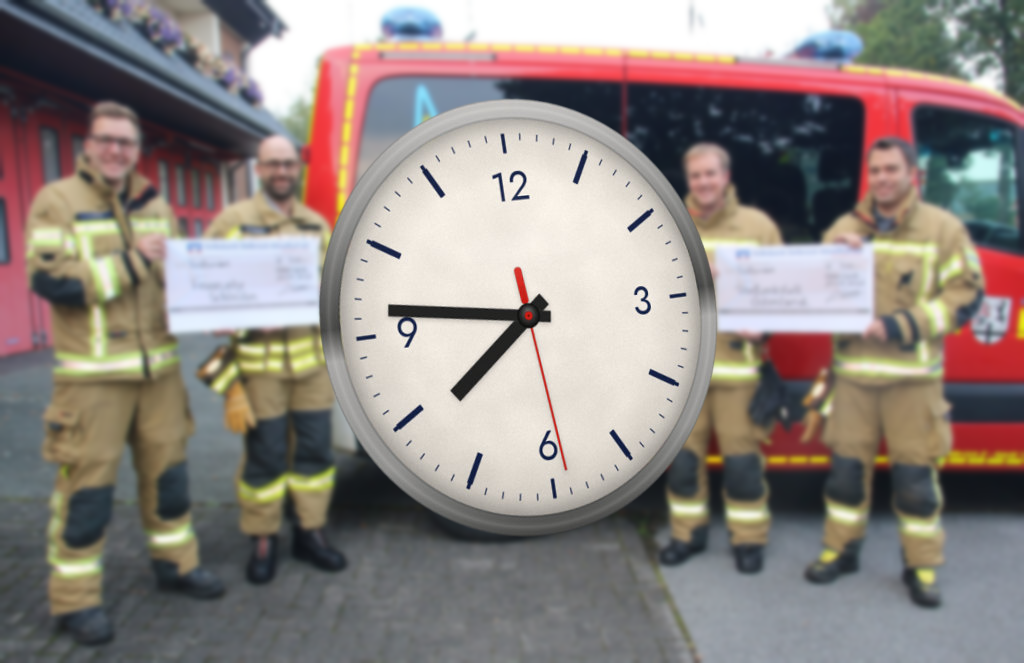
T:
7:46:29
